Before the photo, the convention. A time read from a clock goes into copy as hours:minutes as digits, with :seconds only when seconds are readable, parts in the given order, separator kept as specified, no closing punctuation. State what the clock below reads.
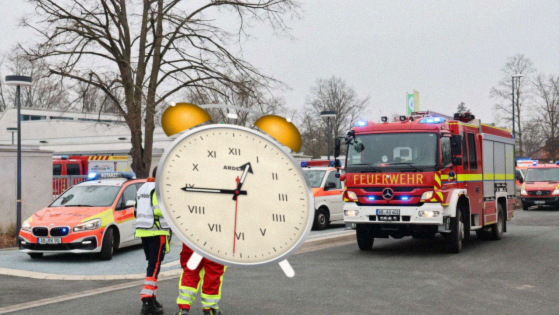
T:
12:44:31
